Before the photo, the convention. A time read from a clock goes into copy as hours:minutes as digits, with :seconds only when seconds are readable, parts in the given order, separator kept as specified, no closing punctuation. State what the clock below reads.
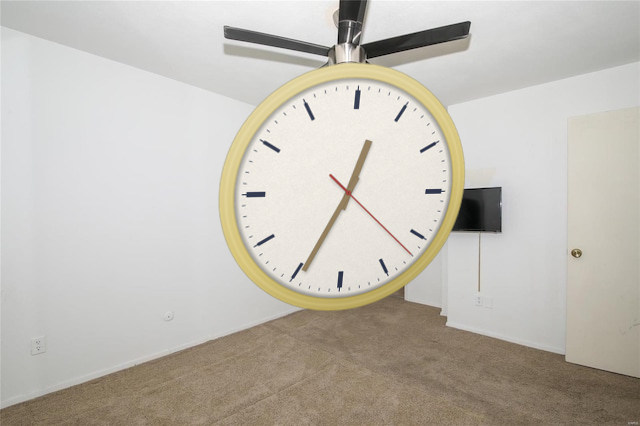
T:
12:34:22
